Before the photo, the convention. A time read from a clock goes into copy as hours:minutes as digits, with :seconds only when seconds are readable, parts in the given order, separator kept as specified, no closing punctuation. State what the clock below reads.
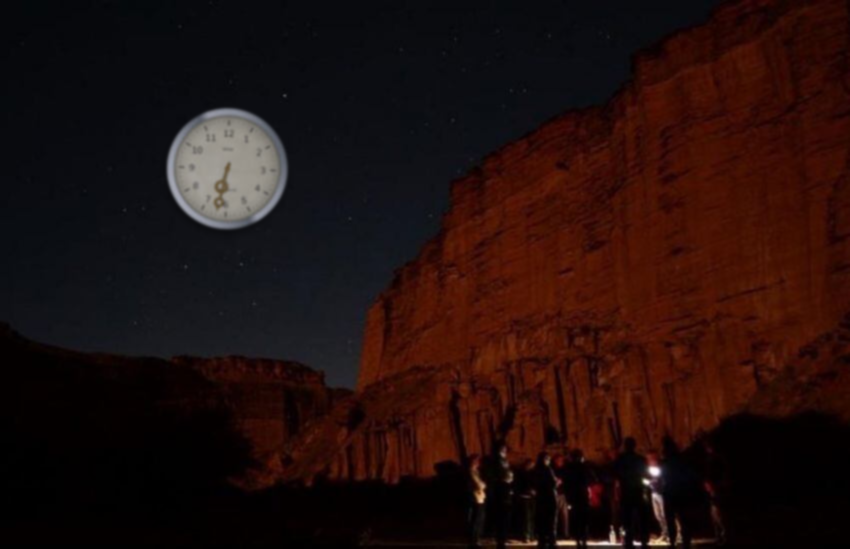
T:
6:32
